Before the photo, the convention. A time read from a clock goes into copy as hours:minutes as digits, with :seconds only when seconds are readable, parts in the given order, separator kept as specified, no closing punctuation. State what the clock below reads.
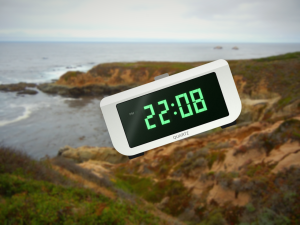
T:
22:08
